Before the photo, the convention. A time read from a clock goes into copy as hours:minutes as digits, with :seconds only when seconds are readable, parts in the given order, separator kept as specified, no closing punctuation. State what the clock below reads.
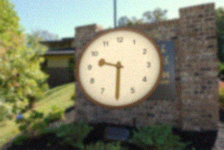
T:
9:30
